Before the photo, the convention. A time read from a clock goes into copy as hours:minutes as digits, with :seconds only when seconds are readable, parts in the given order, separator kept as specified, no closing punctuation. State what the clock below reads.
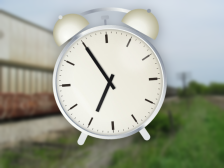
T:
6:55
